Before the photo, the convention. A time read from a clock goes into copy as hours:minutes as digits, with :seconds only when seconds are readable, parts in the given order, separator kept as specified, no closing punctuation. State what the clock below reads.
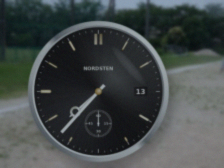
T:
7:37
